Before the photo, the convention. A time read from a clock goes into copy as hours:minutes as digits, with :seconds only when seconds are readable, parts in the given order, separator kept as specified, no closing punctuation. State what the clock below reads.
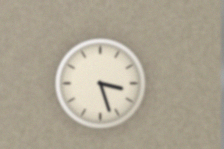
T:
3:27
